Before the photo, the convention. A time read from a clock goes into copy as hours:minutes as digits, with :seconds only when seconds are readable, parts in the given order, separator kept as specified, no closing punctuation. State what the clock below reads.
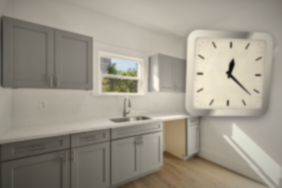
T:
12:22
